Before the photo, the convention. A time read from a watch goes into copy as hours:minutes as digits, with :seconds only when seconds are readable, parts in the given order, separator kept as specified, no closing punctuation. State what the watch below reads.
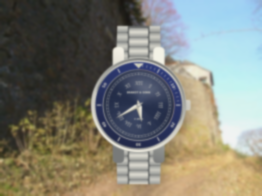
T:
5:40
